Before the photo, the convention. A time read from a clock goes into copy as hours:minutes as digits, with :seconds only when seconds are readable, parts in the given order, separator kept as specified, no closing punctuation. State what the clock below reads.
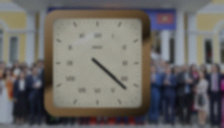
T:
4:22
